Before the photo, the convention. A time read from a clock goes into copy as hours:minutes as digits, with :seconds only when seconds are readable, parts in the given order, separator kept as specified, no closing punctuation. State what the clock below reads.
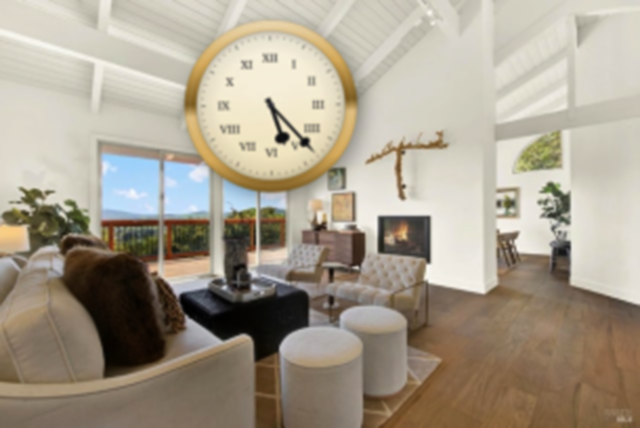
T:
5:23
